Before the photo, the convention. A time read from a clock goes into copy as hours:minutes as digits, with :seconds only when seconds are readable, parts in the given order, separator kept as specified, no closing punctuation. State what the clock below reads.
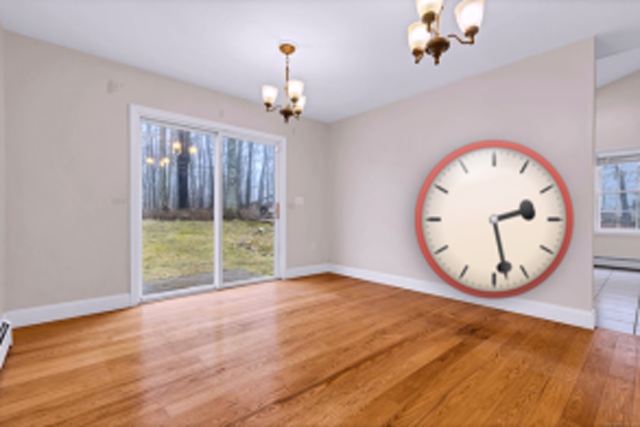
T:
2:28
